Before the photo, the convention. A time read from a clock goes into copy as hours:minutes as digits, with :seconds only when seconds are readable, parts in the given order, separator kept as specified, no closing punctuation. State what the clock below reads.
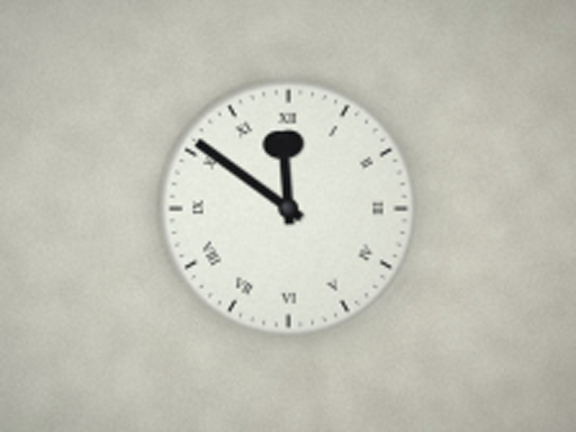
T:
11:51
